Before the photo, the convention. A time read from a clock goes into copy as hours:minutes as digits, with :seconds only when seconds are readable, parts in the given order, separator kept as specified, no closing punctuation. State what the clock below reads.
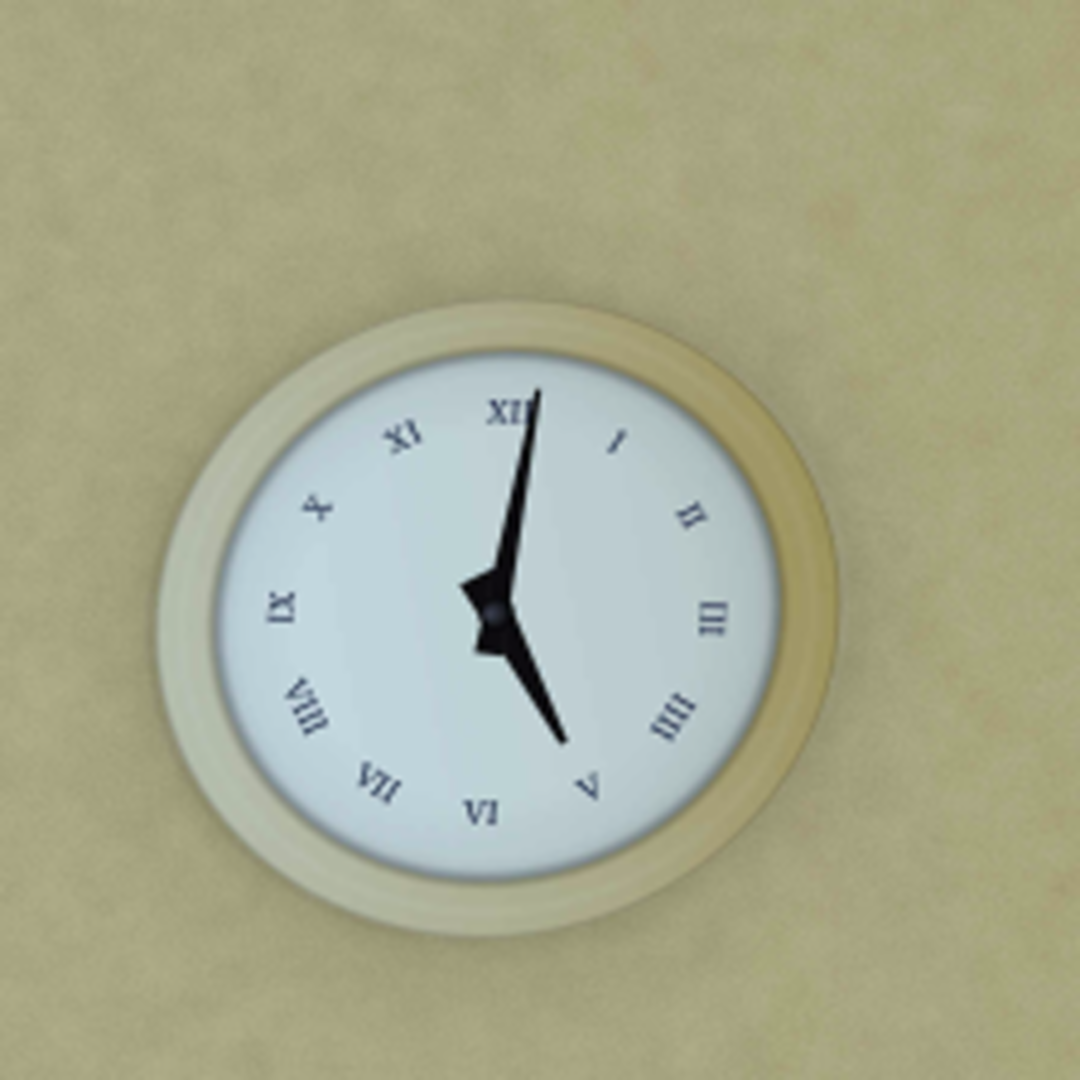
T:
5:01
